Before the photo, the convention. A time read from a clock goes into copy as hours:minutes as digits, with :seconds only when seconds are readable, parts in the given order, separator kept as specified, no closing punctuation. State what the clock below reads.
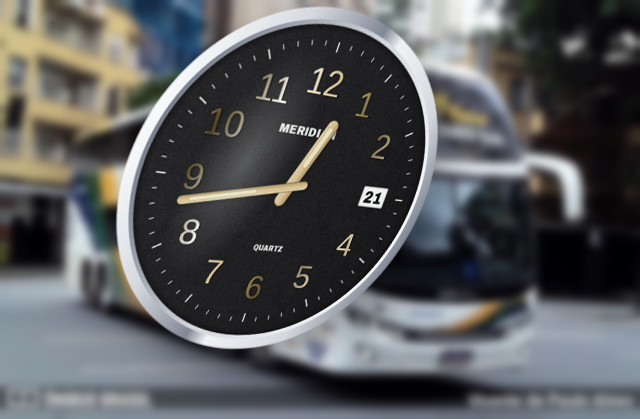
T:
12:43
